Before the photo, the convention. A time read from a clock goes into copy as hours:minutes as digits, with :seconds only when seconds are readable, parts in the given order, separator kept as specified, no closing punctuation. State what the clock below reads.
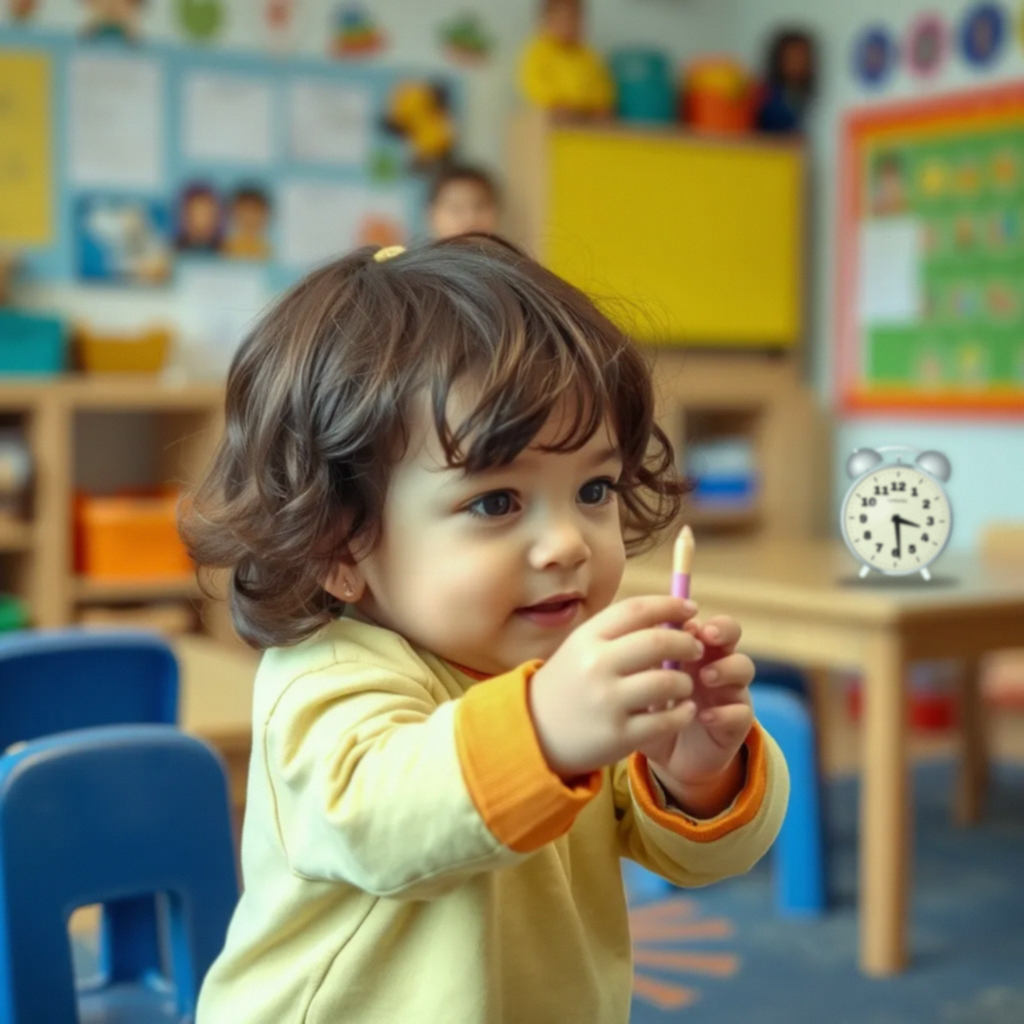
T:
3:29
